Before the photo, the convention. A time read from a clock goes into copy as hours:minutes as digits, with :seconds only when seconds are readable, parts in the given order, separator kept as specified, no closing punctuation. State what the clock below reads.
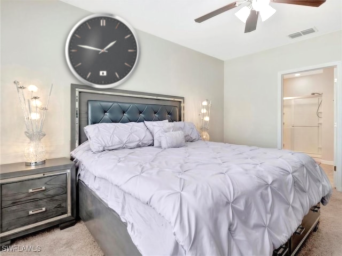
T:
1:47
